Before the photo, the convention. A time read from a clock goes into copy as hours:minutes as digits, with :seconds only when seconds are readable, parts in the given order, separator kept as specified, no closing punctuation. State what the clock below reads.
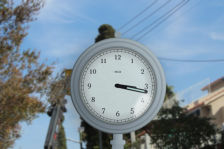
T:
3:17
